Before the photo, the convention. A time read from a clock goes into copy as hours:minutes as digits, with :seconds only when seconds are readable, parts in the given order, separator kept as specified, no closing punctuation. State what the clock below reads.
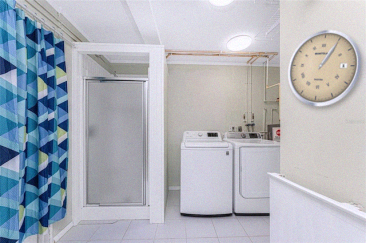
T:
1:05
